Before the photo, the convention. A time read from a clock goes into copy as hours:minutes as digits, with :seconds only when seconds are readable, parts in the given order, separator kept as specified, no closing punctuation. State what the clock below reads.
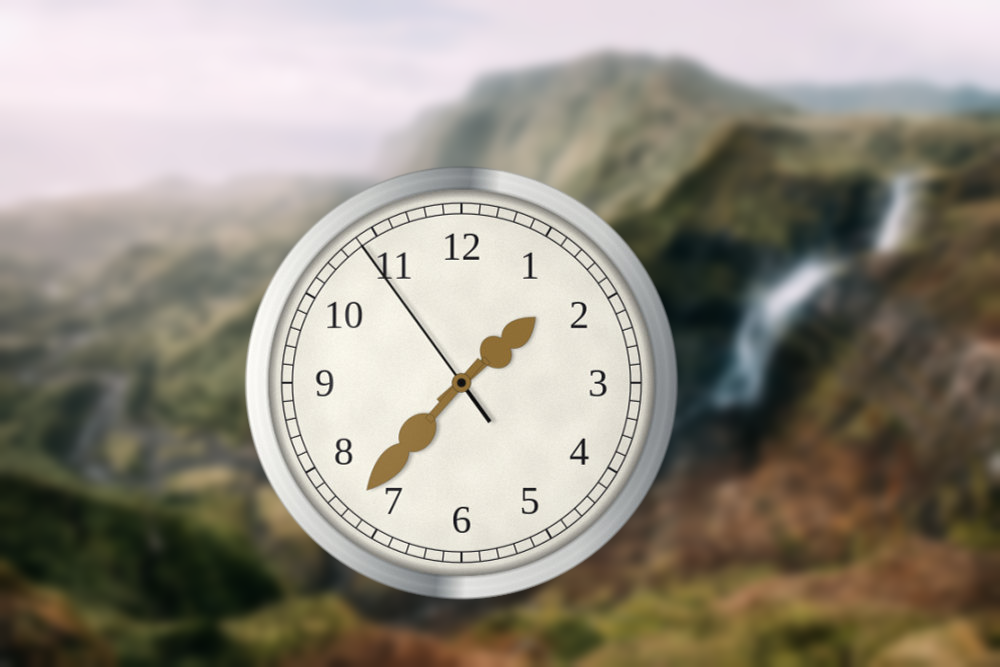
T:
1:36:54
